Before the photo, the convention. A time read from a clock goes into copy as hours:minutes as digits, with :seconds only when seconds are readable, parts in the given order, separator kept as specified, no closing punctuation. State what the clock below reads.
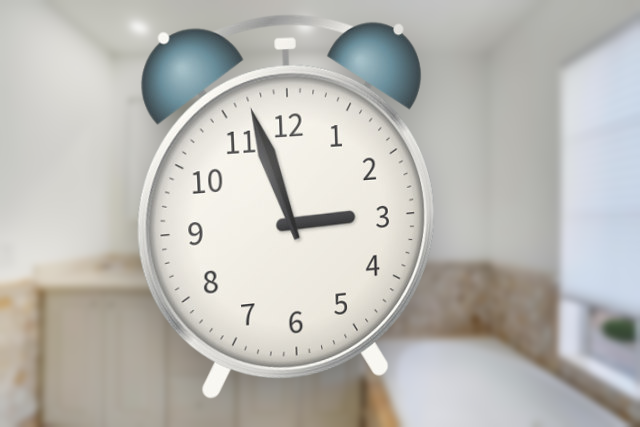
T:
2:57
